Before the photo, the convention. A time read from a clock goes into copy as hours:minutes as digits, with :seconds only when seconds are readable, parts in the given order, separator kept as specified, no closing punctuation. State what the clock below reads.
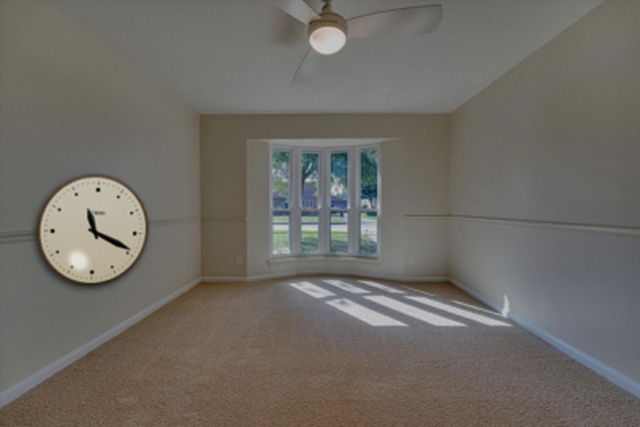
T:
11:19
